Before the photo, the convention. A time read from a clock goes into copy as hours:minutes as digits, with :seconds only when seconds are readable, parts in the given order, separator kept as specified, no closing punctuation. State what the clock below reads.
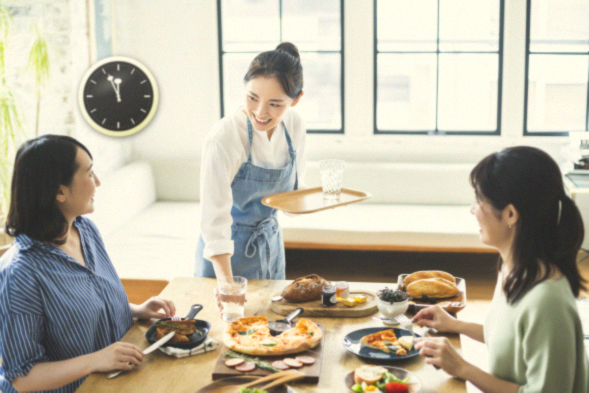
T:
11:56
